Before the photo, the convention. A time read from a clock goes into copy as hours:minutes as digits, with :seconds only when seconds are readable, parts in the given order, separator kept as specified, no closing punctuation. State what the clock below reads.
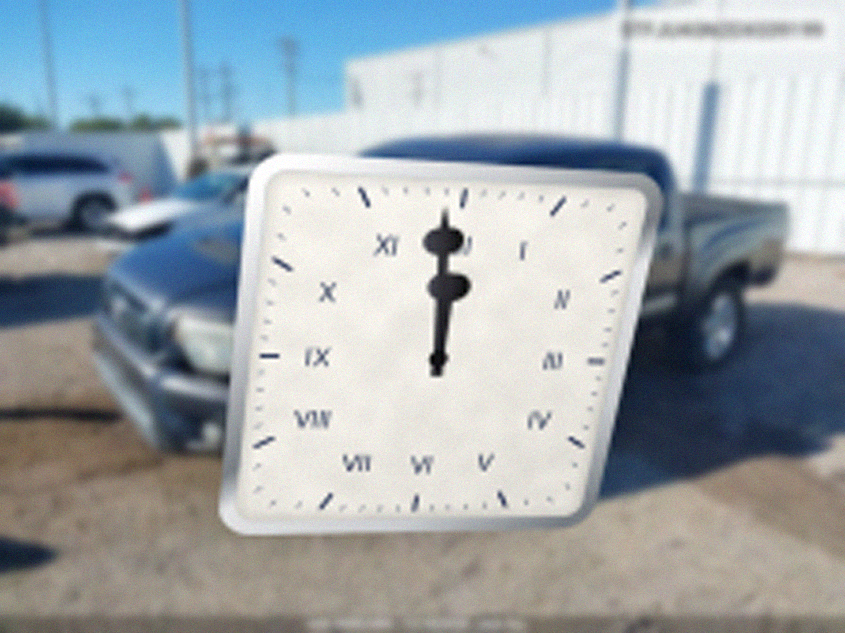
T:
11:59
